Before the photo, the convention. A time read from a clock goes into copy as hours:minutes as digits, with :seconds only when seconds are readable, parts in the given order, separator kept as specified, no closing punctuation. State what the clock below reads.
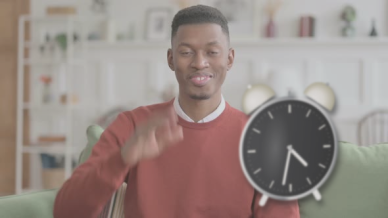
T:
4:32
